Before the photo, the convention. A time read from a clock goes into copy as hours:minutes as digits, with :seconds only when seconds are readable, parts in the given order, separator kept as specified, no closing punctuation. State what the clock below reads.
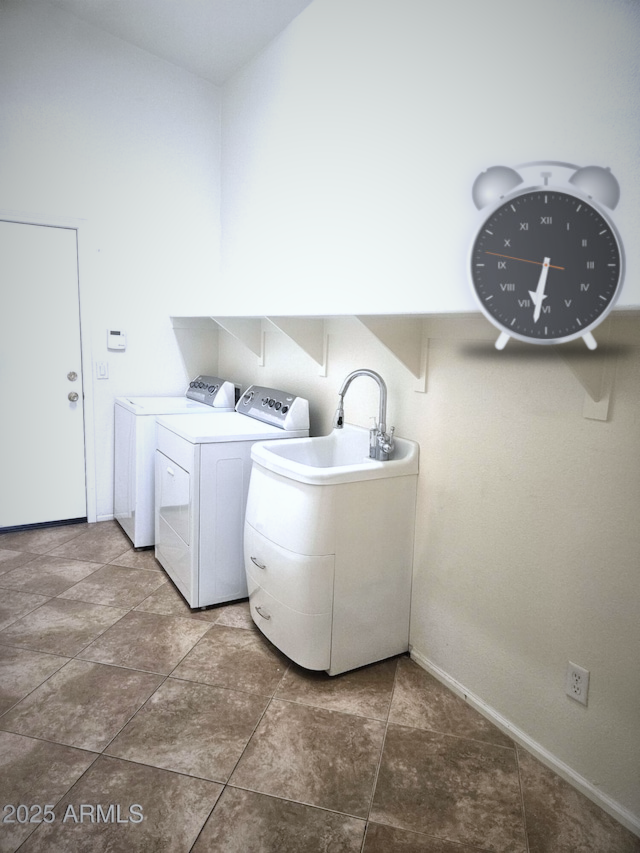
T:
6:31:47
